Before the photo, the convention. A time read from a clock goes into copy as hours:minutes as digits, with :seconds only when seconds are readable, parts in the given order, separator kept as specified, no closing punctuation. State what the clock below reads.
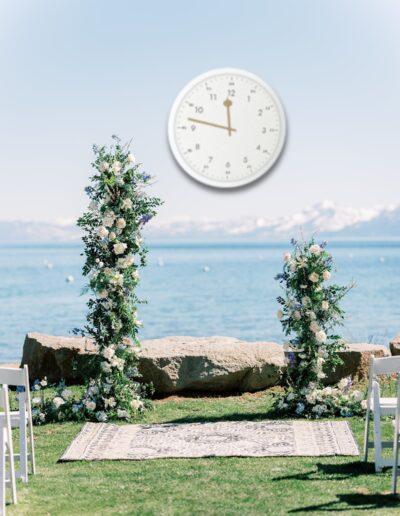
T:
11:47
